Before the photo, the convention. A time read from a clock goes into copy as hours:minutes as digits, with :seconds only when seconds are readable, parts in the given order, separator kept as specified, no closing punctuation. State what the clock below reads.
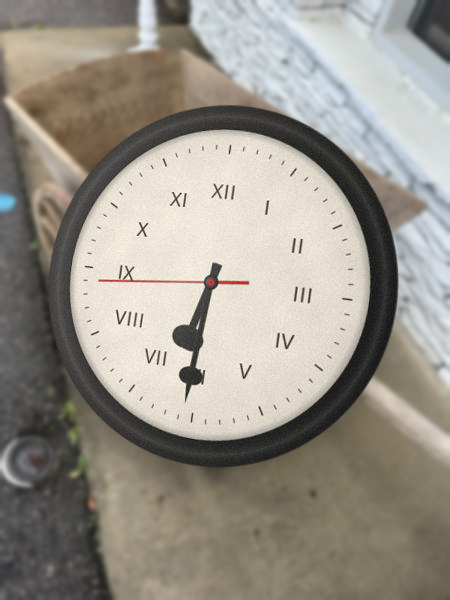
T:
6:30:44
